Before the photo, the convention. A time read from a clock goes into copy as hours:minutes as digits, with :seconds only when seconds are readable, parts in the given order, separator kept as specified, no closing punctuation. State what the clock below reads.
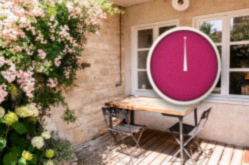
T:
12:00
